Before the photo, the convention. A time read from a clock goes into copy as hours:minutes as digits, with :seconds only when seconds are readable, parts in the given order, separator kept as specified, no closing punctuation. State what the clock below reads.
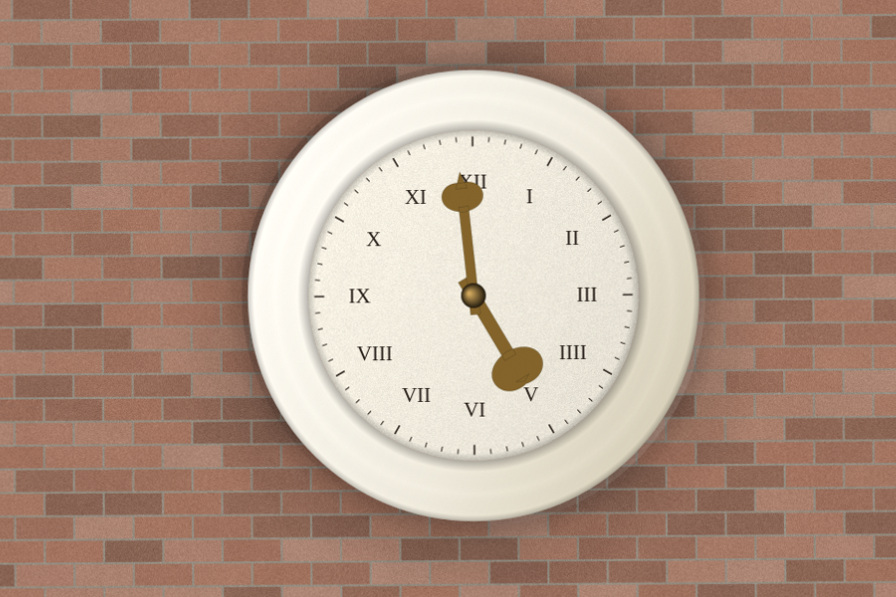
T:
4:59
